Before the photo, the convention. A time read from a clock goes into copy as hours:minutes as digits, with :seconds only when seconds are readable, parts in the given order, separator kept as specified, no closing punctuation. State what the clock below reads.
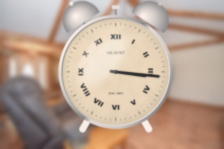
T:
3:16
